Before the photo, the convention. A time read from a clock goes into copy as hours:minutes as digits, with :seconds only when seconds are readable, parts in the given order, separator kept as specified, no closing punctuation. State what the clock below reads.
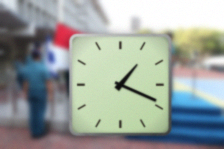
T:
1:19
